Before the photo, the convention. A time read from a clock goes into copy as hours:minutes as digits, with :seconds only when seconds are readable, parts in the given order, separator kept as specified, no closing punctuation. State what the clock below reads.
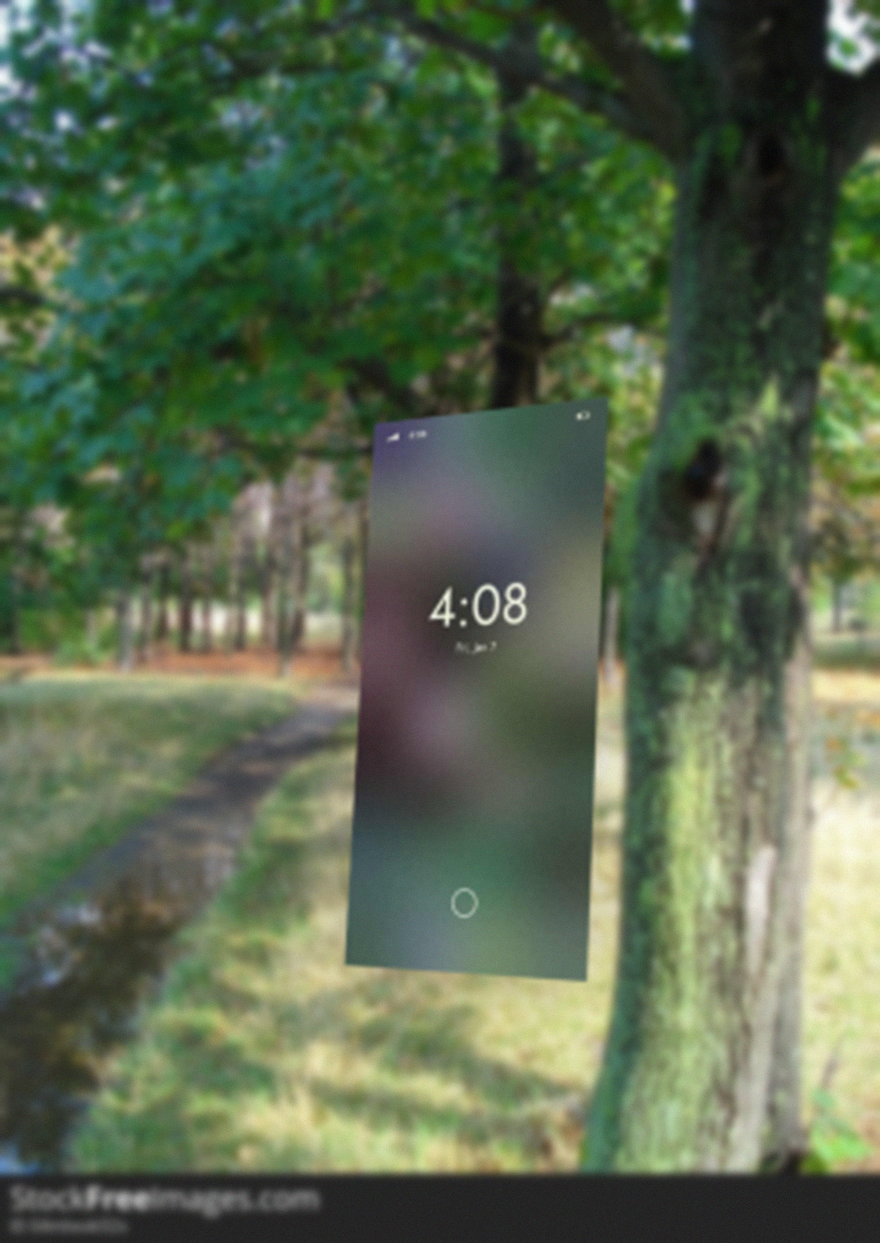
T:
4:08
